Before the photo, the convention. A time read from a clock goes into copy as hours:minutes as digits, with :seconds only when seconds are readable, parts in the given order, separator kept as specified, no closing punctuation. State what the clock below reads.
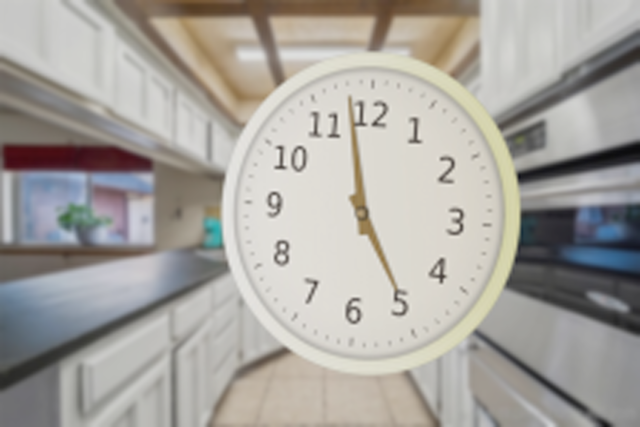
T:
4:58
